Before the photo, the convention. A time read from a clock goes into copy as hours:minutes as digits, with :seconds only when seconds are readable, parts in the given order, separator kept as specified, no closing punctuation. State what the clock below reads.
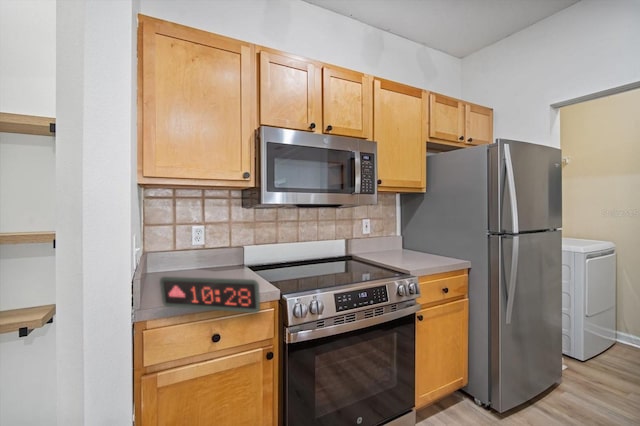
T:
10:28
